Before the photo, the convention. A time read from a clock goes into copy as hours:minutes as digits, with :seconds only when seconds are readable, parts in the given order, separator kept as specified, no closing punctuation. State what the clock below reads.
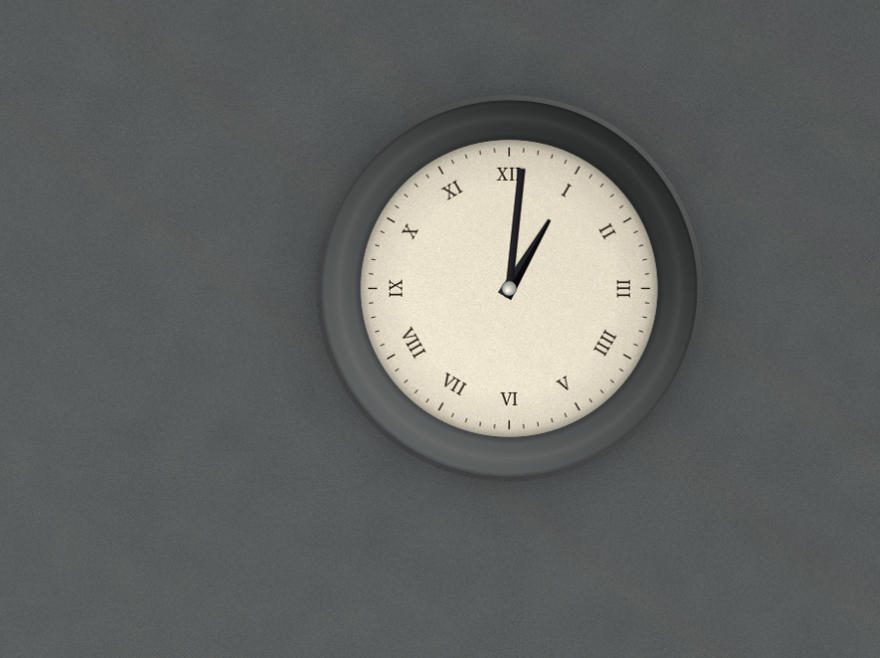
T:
1:01
